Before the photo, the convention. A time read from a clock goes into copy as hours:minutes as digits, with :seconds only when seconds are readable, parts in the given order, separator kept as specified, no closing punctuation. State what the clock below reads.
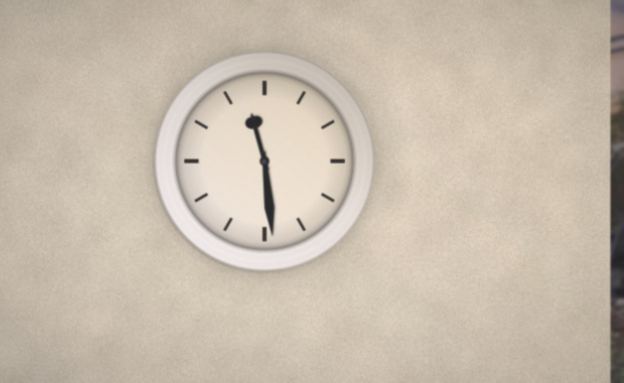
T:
11:29
